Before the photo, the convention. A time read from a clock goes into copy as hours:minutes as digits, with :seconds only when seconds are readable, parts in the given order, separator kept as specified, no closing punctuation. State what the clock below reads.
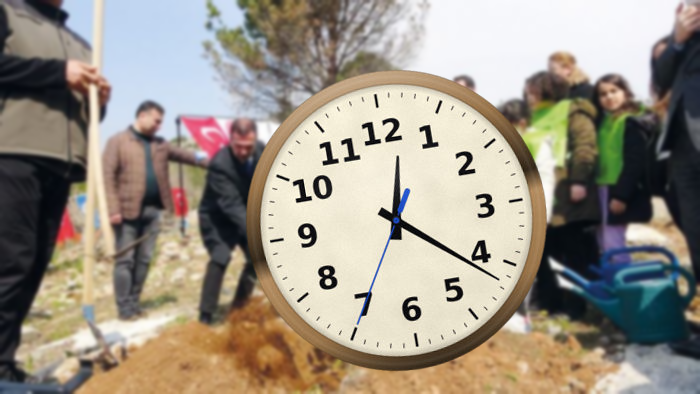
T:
12:21:35
